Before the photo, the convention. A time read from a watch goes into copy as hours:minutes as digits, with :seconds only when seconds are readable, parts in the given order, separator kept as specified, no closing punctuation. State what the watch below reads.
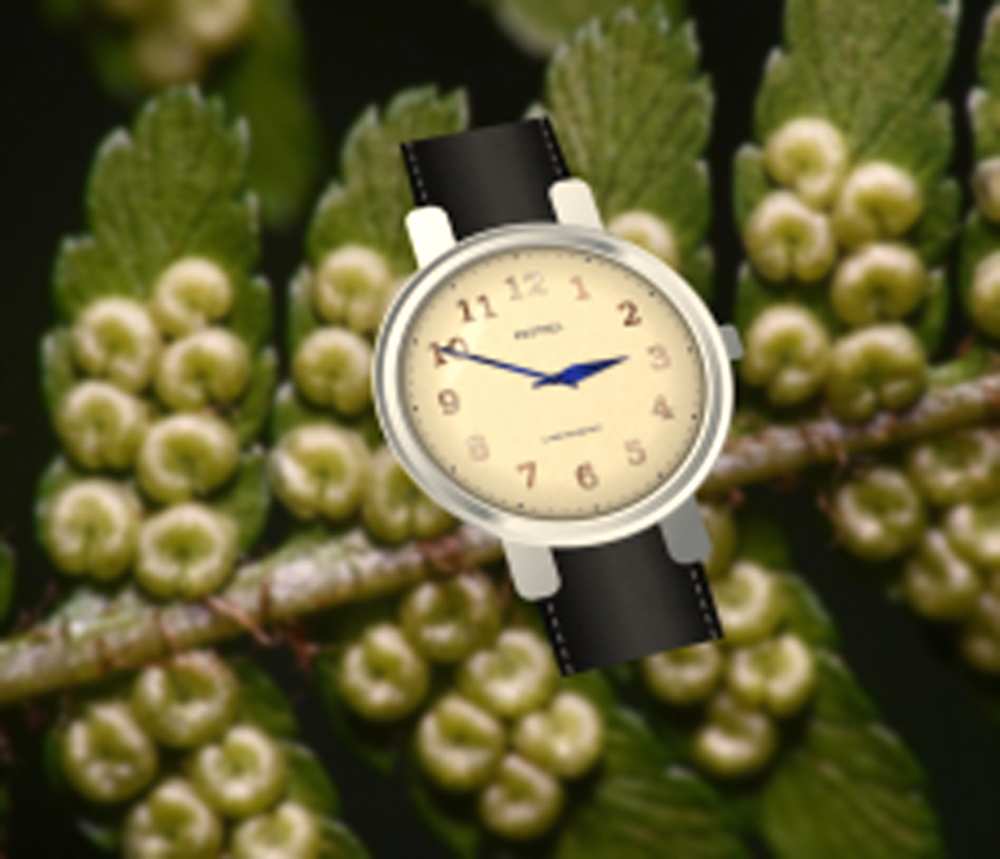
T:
2:50
